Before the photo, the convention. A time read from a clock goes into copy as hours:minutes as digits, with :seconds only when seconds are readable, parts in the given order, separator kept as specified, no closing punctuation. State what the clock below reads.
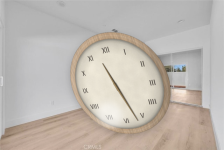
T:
11:27
